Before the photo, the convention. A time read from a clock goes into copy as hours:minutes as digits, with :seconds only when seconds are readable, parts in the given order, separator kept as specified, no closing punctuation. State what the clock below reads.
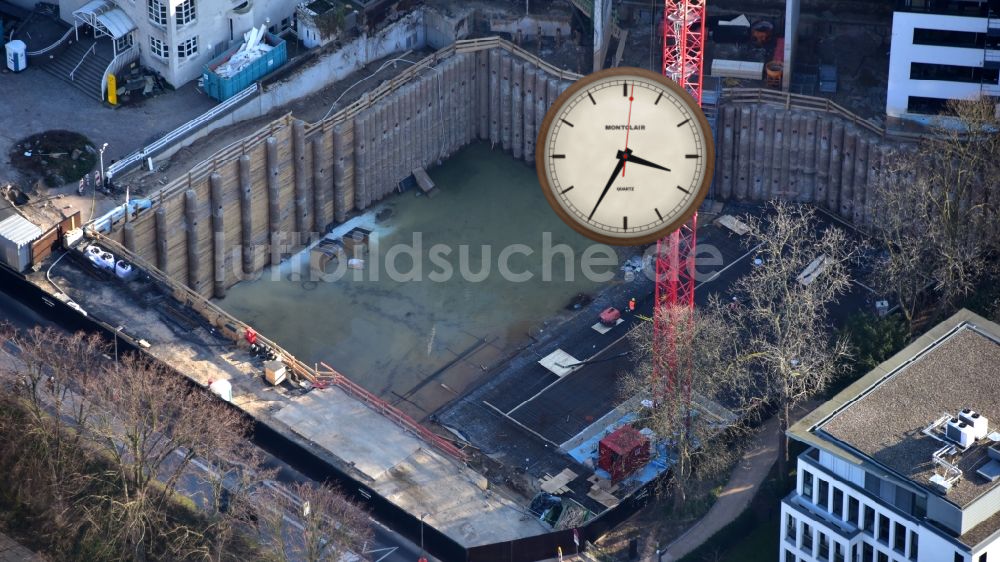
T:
3:35:01
